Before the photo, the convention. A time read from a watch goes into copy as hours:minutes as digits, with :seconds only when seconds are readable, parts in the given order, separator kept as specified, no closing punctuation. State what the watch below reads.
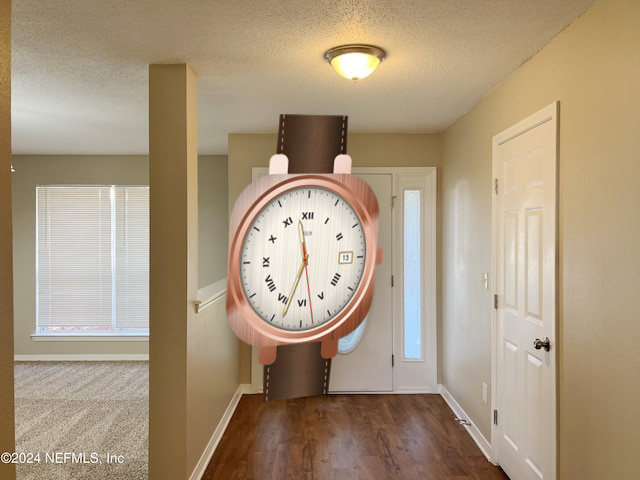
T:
11:33:28
